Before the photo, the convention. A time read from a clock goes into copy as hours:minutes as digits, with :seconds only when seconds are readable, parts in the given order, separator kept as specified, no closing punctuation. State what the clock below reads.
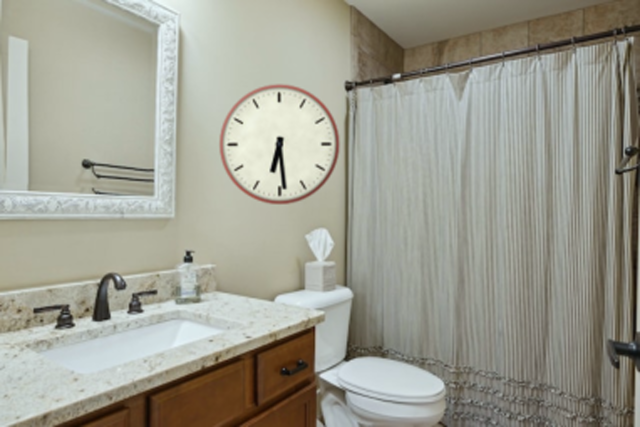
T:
6:29
